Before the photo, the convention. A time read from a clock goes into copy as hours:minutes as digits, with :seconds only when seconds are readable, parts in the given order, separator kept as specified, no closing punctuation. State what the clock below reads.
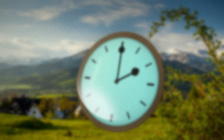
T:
2:00
